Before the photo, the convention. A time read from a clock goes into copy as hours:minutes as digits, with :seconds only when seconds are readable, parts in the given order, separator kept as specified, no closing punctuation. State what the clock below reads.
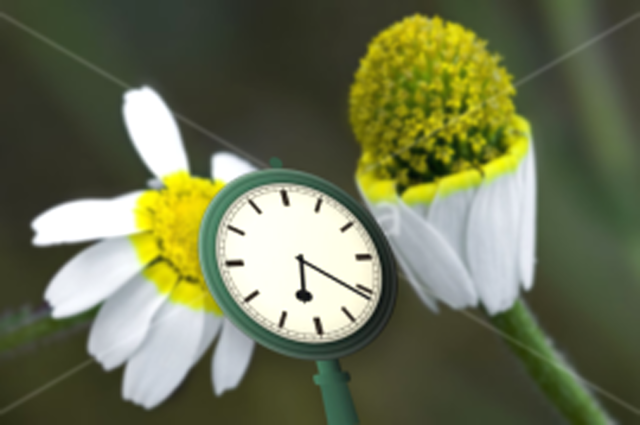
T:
6:21
